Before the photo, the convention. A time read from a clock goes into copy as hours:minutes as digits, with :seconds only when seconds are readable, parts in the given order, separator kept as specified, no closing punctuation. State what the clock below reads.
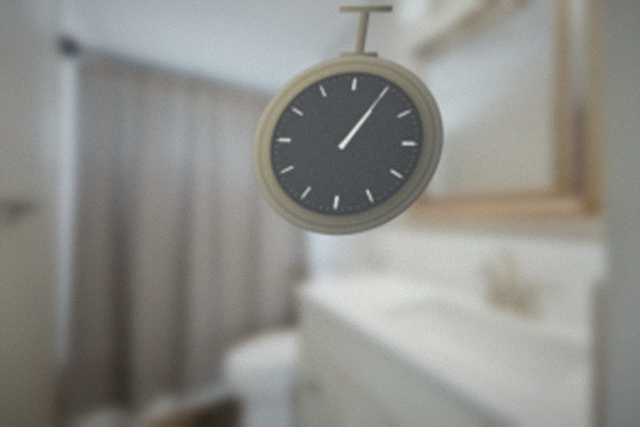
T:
1:05
